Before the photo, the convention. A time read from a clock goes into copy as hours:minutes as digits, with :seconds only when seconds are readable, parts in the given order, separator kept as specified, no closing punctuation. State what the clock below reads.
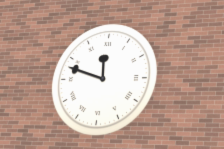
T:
11:48
